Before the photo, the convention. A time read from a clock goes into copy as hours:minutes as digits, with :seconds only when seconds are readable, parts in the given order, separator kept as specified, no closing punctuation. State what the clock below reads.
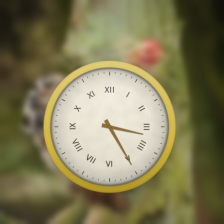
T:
3:25
